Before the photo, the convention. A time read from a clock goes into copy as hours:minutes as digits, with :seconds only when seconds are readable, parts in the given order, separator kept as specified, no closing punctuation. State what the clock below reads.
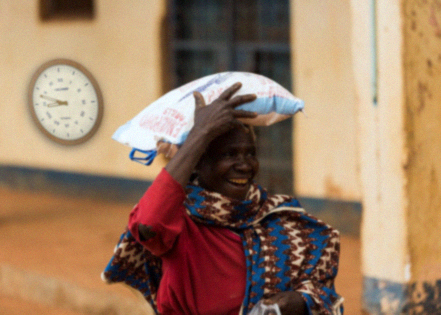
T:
8:48
